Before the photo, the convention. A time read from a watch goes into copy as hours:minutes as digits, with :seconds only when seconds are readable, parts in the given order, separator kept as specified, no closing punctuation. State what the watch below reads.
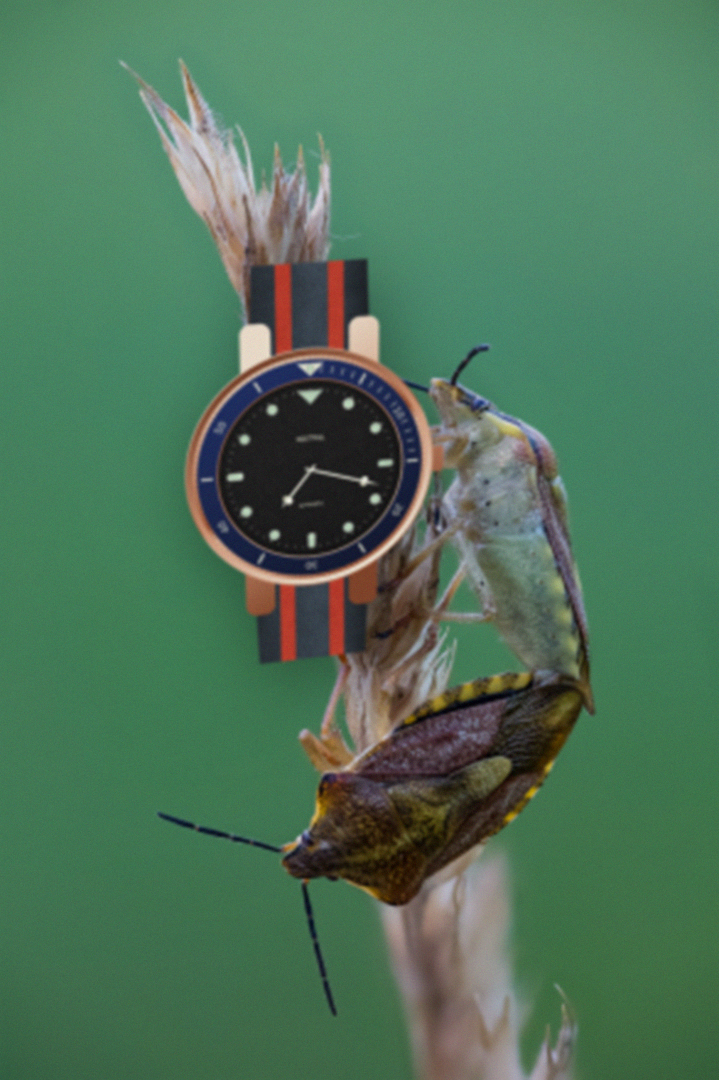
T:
7:18
